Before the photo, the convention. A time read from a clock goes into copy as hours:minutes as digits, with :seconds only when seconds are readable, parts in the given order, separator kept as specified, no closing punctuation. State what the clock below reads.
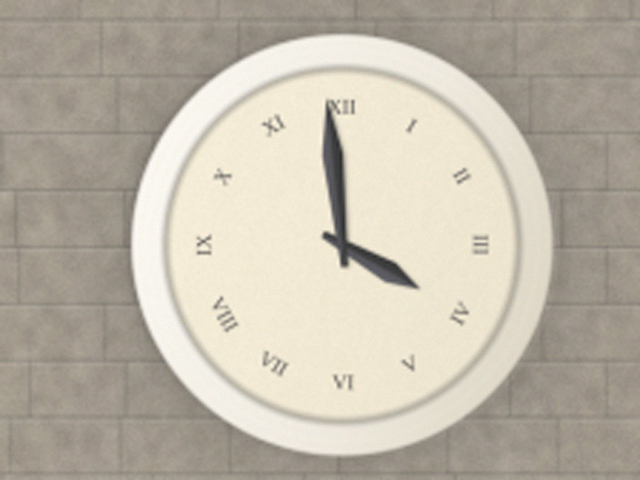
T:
3:59
